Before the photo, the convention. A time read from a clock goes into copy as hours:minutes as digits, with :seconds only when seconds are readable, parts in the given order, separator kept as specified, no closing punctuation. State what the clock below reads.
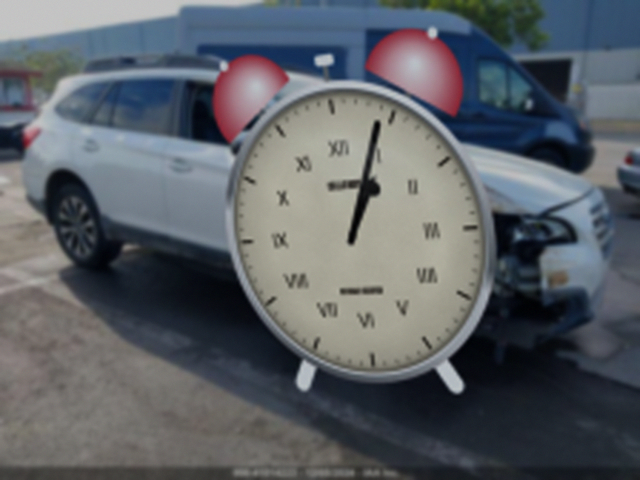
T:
1:04
